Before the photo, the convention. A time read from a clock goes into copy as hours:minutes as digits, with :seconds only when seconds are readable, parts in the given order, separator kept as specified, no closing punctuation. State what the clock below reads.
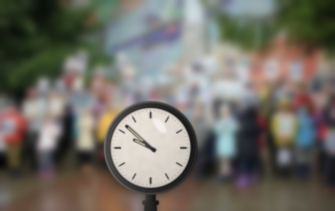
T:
9:52
